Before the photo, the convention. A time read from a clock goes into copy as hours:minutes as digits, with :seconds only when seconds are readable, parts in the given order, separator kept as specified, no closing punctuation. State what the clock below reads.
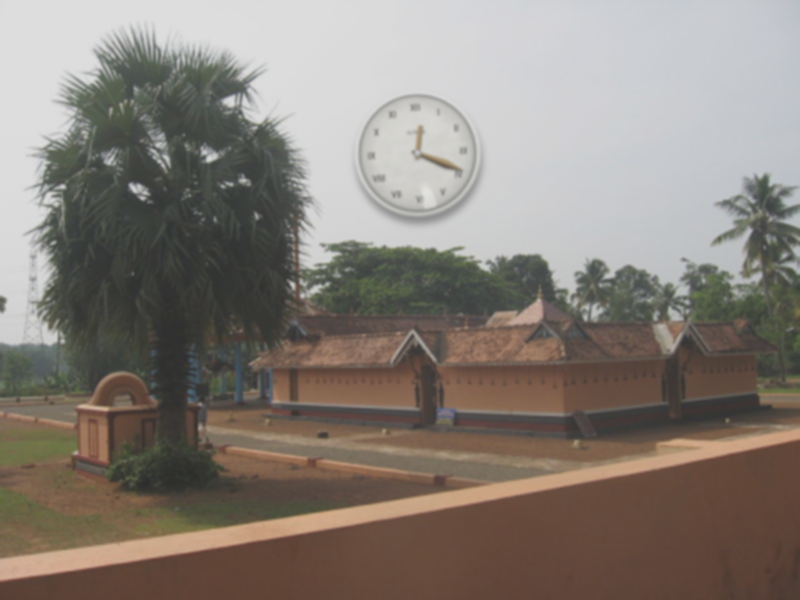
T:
12:19
